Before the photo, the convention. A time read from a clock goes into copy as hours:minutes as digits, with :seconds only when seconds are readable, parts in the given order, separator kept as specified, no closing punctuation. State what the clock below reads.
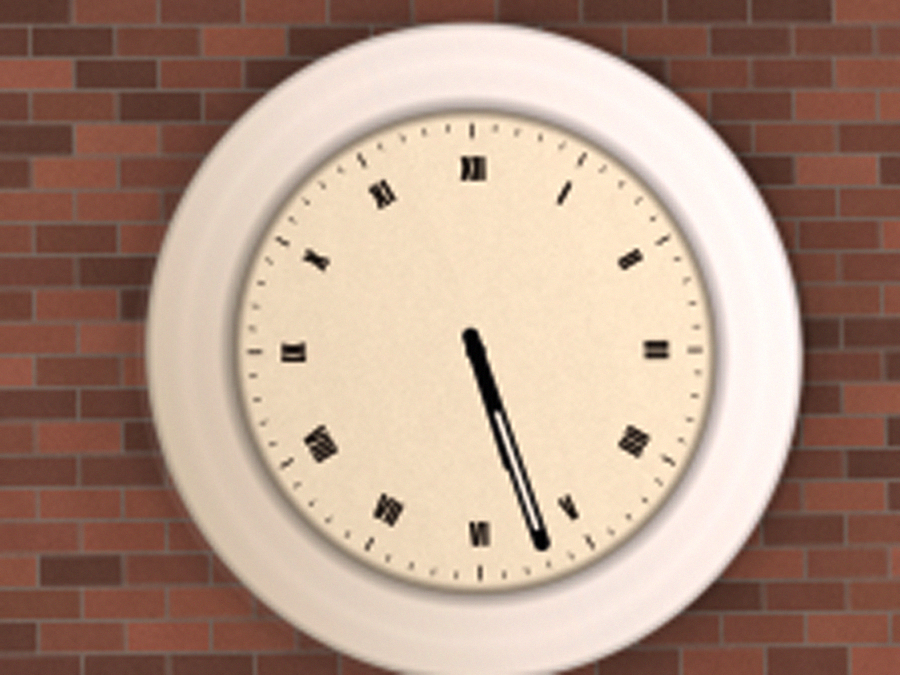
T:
5:27
